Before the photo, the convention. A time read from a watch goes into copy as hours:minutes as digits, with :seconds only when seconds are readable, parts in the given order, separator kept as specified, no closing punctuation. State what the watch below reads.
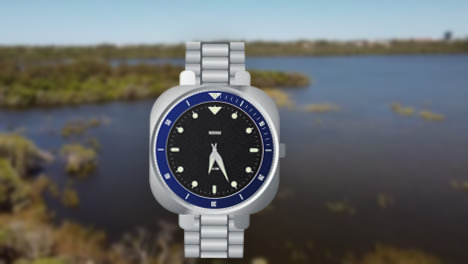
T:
6:26
